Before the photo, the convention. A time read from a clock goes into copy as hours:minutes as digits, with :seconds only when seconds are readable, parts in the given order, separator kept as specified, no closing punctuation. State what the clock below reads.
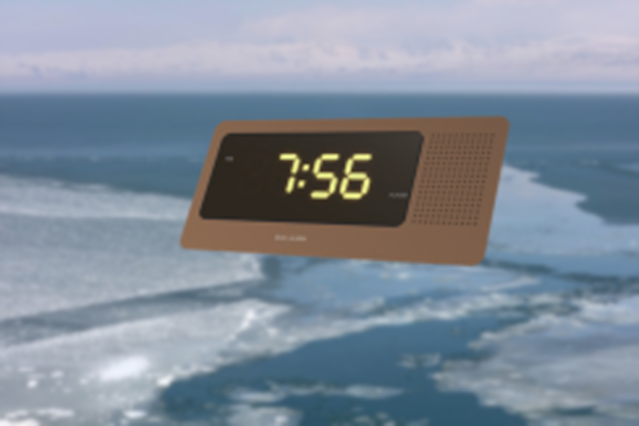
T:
7:56
